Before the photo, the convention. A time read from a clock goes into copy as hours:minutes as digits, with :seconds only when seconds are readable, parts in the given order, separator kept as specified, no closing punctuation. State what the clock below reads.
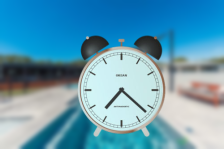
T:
7:22
